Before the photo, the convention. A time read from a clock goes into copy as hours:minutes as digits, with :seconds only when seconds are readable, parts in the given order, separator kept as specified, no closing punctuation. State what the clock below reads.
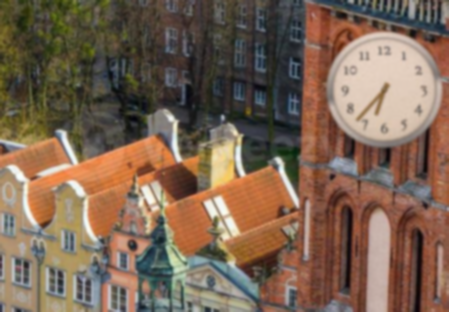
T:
6:37
